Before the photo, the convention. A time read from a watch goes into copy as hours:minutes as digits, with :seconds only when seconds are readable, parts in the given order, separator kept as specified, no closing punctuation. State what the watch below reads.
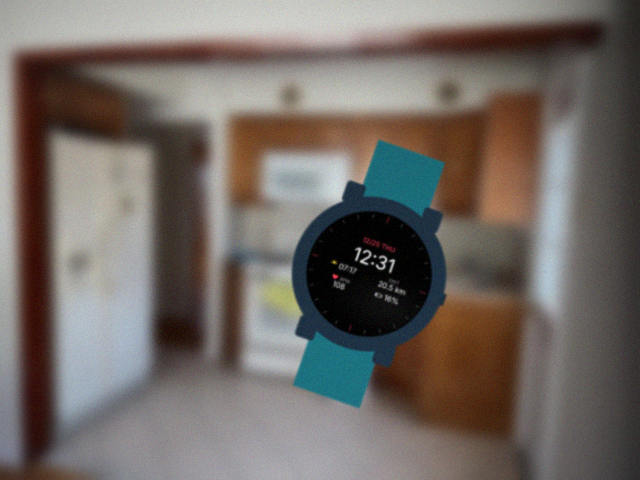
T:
12:31
